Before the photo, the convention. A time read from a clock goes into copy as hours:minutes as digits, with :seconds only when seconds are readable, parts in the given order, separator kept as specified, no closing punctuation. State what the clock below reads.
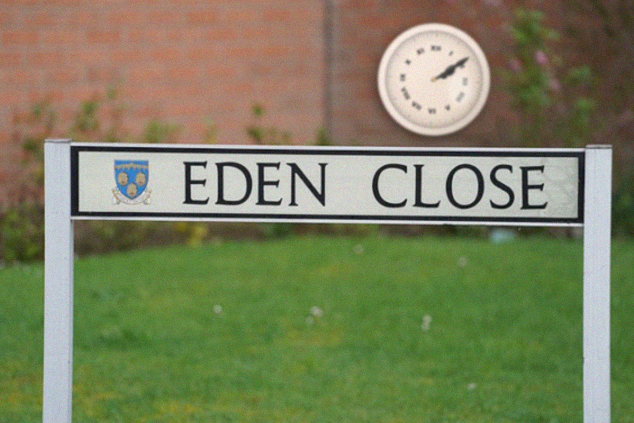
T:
2:09
